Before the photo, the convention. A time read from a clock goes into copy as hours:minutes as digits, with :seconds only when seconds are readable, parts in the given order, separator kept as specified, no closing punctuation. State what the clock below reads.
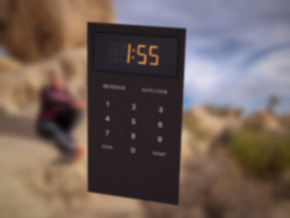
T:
1:55
